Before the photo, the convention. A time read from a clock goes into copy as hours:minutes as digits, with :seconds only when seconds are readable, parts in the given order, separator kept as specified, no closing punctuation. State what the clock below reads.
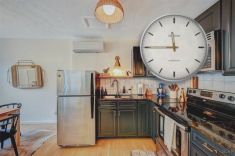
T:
11:45
